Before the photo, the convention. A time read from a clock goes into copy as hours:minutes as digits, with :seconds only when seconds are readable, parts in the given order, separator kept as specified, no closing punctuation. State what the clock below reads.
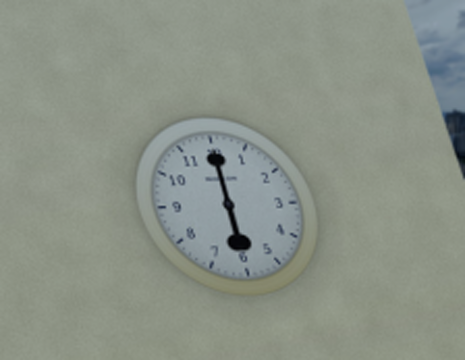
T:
6:00
